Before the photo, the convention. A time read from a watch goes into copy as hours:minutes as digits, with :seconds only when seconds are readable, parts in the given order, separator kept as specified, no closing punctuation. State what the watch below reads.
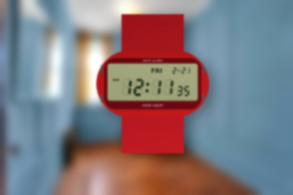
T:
12:11:35
